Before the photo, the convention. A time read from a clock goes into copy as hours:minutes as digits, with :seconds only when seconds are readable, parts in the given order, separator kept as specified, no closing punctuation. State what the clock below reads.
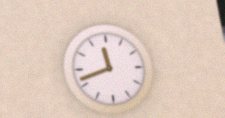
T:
11:42
